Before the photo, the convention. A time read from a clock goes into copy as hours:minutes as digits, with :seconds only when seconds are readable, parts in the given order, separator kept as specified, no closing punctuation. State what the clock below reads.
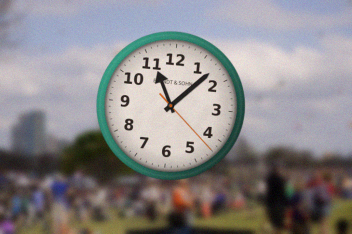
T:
11:07:22
